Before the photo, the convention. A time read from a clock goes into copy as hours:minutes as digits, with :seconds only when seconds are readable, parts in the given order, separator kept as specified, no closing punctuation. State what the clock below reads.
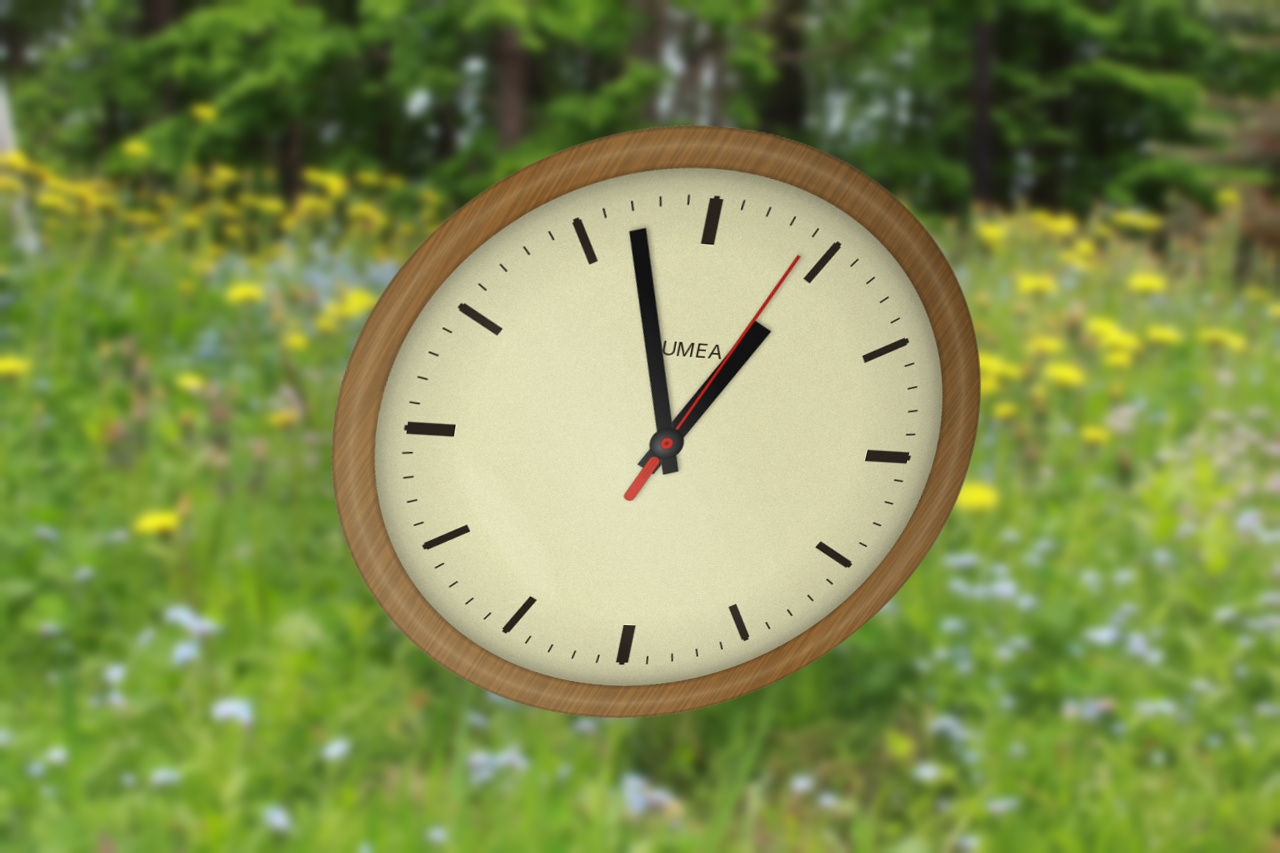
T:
12:57:04
